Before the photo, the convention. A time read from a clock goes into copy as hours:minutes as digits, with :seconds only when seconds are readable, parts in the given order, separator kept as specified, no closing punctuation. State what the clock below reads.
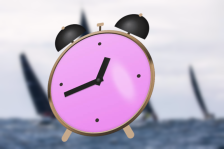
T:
12:42
